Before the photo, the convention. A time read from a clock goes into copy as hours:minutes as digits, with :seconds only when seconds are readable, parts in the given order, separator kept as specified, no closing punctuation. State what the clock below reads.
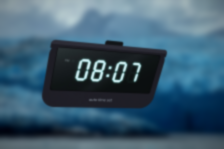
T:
8:07
